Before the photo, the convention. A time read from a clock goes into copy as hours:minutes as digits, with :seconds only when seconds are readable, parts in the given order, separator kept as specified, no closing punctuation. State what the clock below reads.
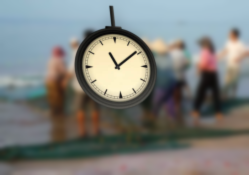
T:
11:09
